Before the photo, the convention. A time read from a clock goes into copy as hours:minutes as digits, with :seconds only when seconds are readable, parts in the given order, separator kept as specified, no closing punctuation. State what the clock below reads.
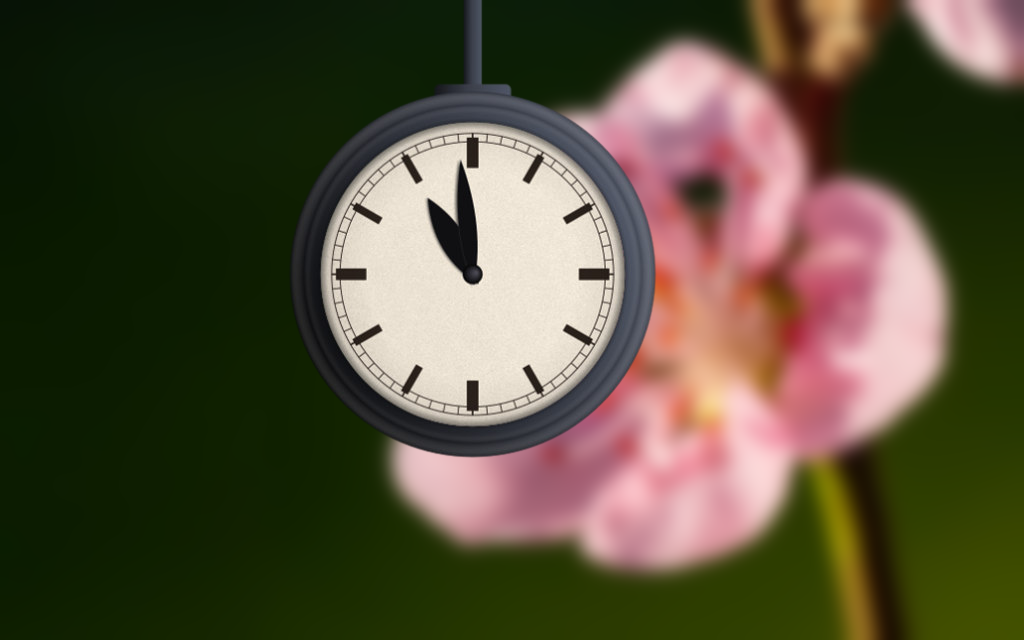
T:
10:59
